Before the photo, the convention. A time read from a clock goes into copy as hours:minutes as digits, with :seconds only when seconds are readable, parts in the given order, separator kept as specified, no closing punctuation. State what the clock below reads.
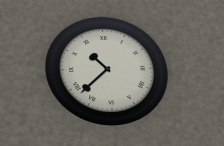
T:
10:38
